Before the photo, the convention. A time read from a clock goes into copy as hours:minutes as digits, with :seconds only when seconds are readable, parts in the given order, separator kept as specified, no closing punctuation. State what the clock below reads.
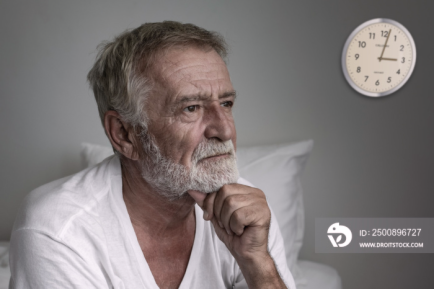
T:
3:02
